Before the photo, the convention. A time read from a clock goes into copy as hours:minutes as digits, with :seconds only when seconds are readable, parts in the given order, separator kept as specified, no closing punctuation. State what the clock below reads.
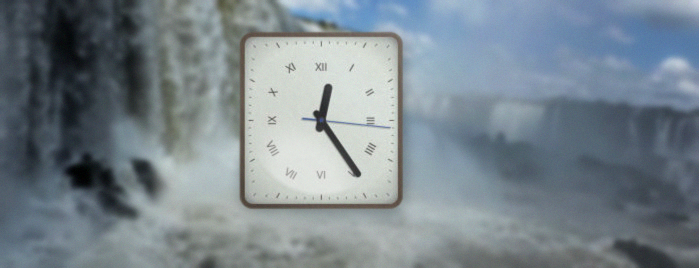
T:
12:24:16
